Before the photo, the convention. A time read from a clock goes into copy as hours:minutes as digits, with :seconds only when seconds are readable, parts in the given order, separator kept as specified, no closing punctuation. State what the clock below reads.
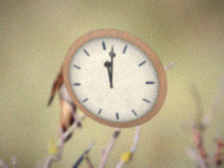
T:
12:02
